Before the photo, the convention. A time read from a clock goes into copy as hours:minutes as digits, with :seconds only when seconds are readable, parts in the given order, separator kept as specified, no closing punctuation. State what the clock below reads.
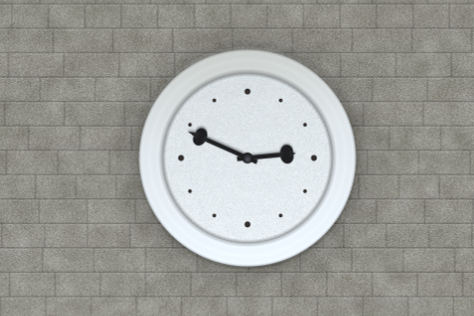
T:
2:49
